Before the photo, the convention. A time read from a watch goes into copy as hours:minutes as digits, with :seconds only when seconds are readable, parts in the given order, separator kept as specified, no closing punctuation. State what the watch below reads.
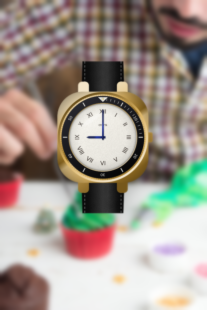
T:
9:00
